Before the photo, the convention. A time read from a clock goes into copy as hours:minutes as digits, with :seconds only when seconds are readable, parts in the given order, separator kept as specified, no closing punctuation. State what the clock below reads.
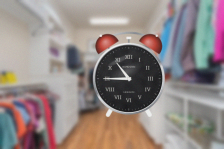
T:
10:45
